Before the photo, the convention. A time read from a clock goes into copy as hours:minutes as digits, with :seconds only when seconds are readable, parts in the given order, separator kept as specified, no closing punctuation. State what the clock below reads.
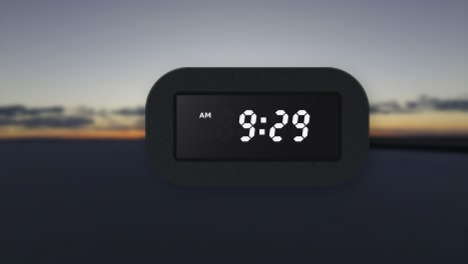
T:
9:29
